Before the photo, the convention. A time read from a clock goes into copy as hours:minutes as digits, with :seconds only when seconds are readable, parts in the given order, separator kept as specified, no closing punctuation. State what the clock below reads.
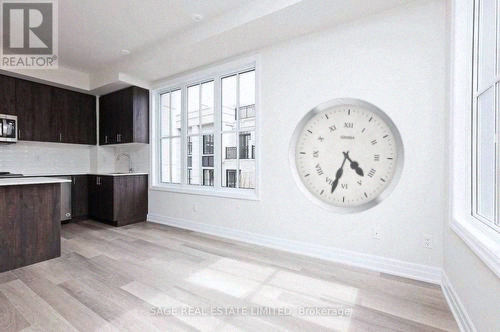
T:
4:33
